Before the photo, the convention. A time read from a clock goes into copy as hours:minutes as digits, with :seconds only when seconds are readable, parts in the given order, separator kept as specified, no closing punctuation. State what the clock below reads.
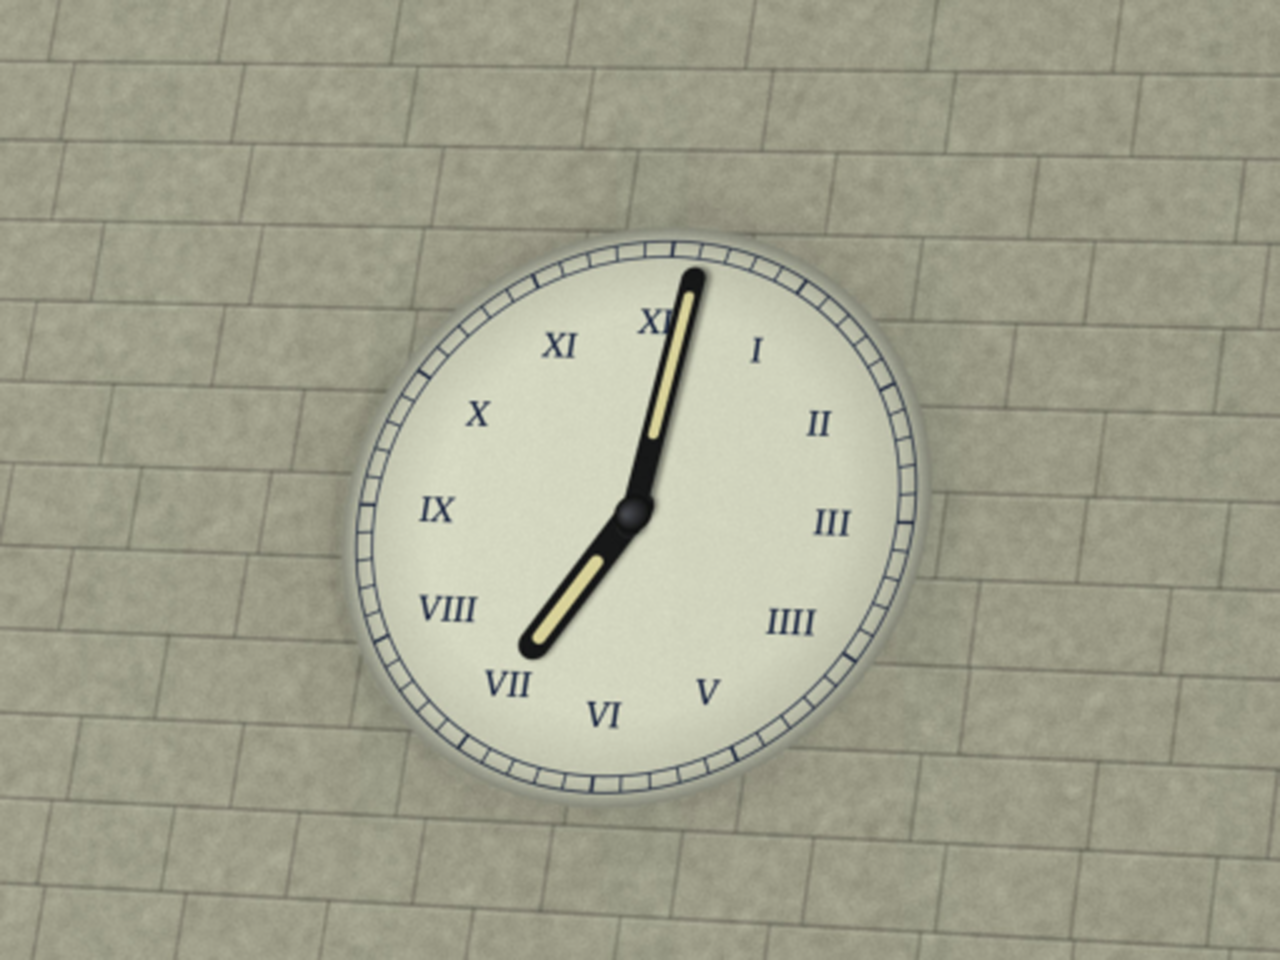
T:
7:01
